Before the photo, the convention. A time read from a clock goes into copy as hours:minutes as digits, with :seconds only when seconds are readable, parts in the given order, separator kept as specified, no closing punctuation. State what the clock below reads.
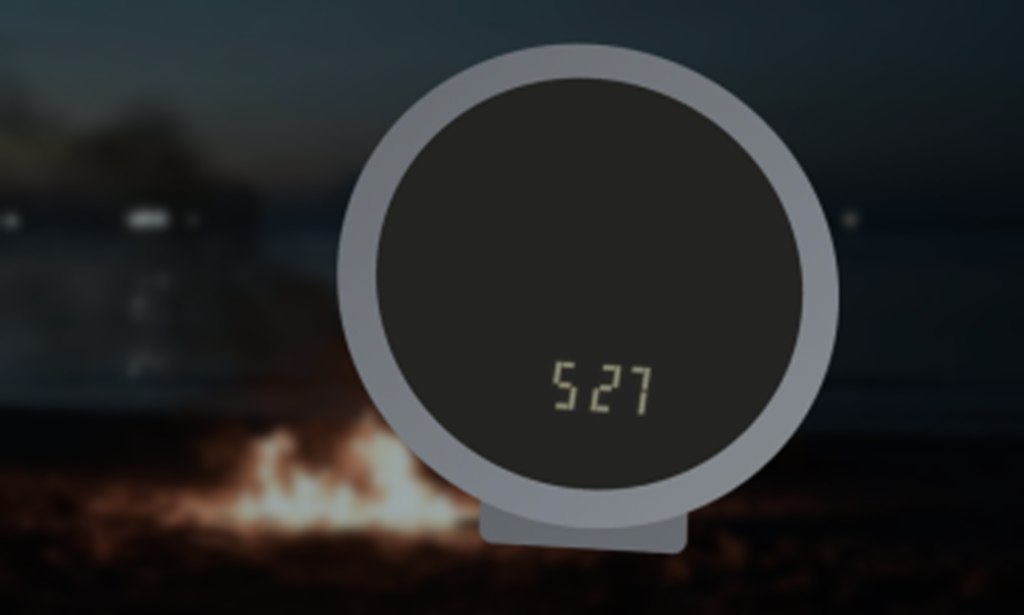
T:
5:27
